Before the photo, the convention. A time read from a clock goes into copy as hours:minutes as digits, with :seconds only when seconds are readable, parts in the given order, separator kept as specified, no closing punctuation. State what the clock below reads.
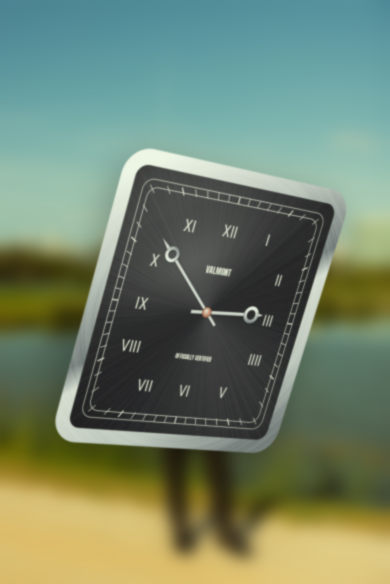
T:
2:52
